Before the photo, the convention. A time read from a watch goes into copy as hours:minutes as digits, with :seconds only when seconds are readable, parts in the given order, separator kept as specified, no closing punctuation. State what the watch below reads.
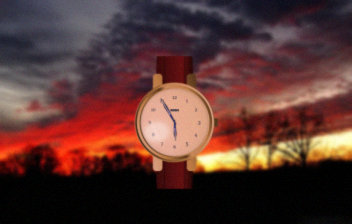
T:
5:55
